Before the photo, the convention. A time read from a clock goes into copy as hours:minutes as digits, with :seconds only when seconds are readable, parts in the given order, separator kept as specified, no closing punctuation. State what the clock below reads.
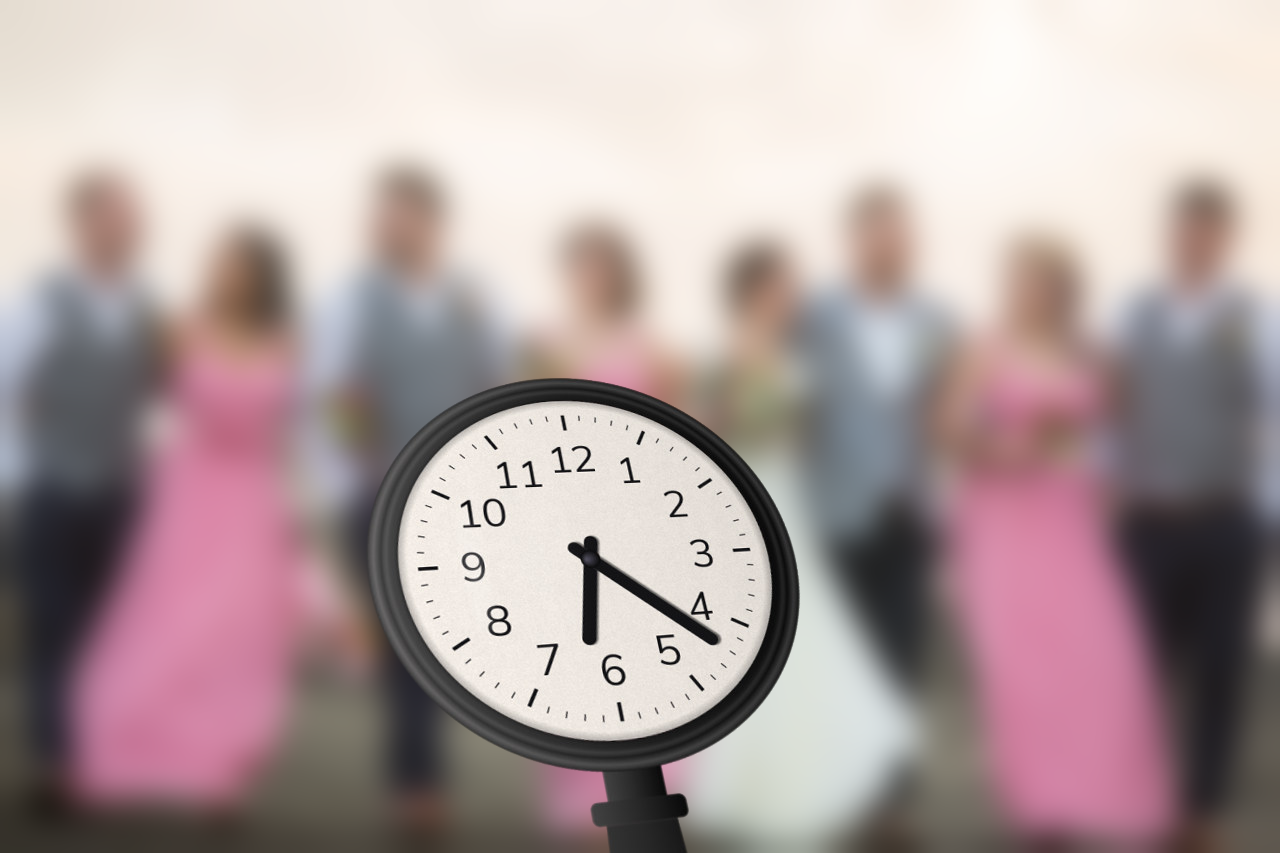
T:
6:22
